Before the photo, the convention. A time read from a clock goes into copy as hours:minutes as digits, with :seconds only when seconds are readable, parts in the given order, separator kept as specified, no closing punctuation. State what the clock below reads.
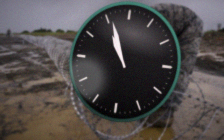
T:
10:56
